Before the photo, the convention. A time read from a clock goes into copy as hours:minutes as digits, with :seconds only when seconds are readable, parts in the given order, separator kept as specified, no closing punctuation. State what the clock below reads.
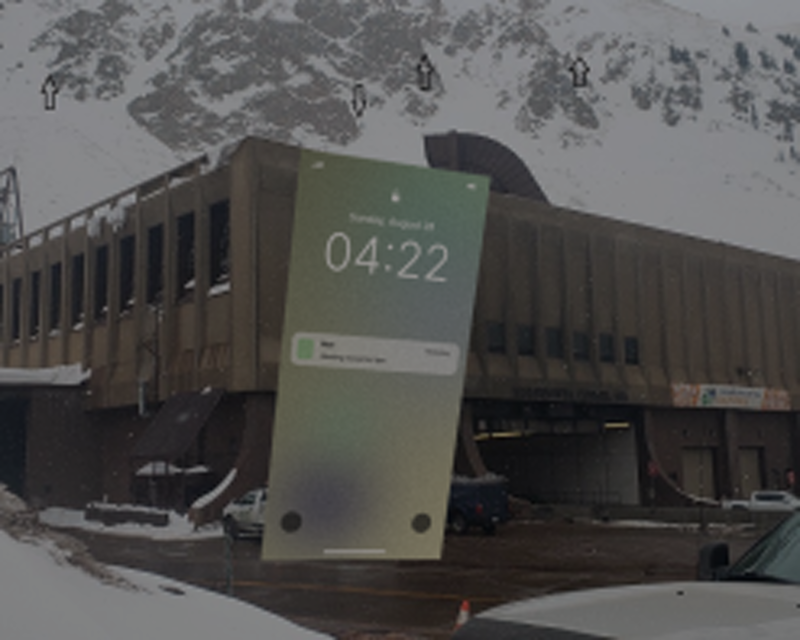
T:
4:22
